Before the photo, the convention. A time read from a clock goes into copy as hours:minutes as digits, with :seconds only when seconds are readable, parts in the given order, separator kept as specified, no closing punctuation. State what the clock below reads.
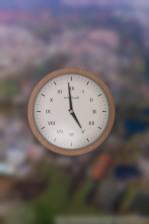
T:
4:59
